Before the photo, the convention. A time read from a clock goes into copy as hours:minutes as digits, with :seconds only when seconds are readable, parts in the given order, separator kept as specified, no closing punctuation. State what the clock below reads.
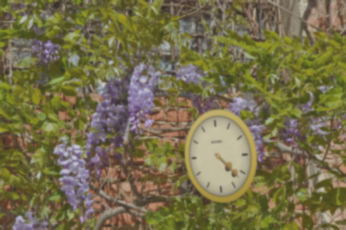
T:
4:22
